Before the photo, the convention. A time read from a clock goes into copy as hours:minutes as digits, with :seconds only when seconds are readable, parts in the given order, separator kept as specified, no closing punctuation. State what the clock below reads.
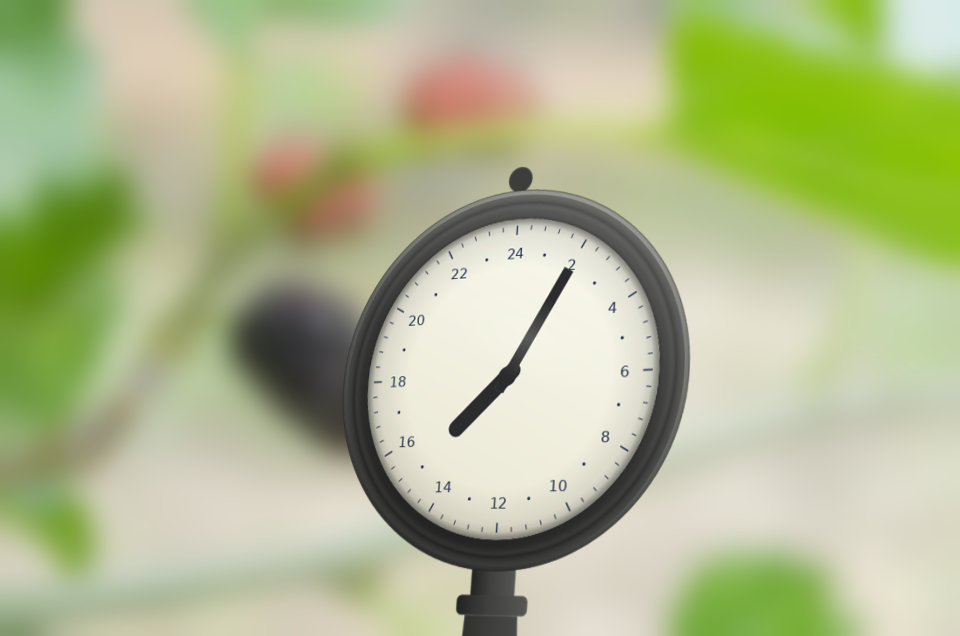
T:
15:05
